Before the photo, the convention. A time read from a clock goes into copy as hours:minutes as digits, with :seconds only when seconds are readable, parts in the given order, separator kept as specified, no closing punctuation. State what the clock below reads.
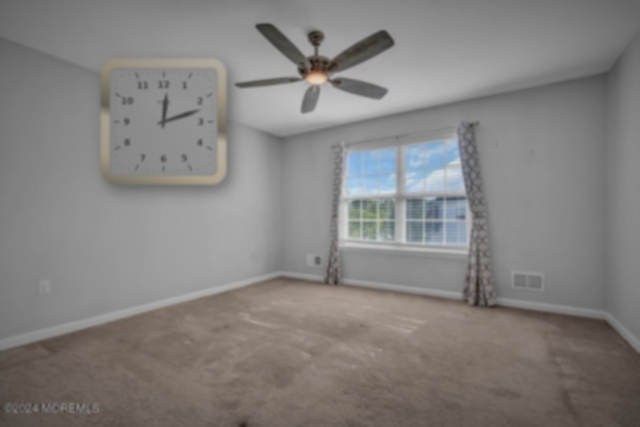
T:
12:12
